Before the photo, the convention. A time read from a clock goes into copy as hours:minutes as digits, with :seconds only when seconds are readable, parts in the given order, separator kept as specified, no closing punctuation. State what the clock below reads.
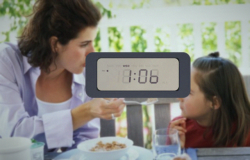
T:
1:06
